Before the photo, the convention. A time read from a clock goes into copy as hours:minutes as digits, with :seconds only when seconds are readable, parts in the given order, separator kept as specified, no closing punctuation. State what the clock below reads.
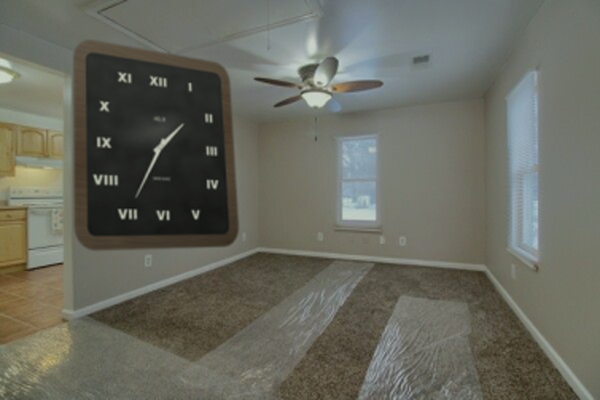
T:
1:35
